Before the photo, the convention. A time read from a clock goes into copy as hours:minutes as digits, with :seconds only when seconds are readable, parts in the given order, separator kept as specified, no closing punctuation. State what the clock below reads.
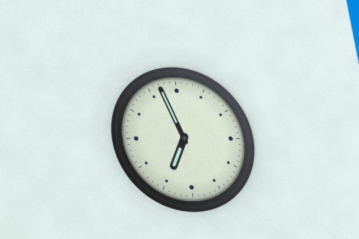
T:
6:57
